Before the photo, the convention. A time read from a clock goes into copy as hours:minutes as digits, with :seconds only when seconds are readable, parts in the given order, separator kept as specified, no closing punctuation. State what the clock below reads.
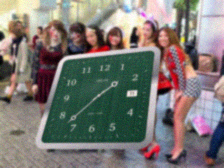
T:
1:37
